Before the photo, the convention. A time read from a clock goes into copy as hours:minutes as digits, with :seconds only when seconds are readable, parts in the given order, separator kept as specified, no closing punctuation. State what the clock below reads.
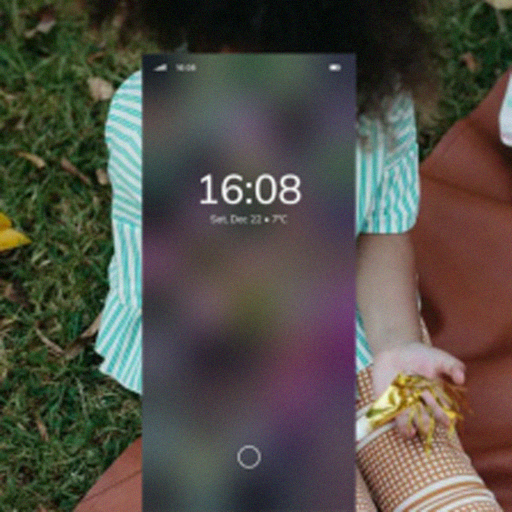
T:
16:08
